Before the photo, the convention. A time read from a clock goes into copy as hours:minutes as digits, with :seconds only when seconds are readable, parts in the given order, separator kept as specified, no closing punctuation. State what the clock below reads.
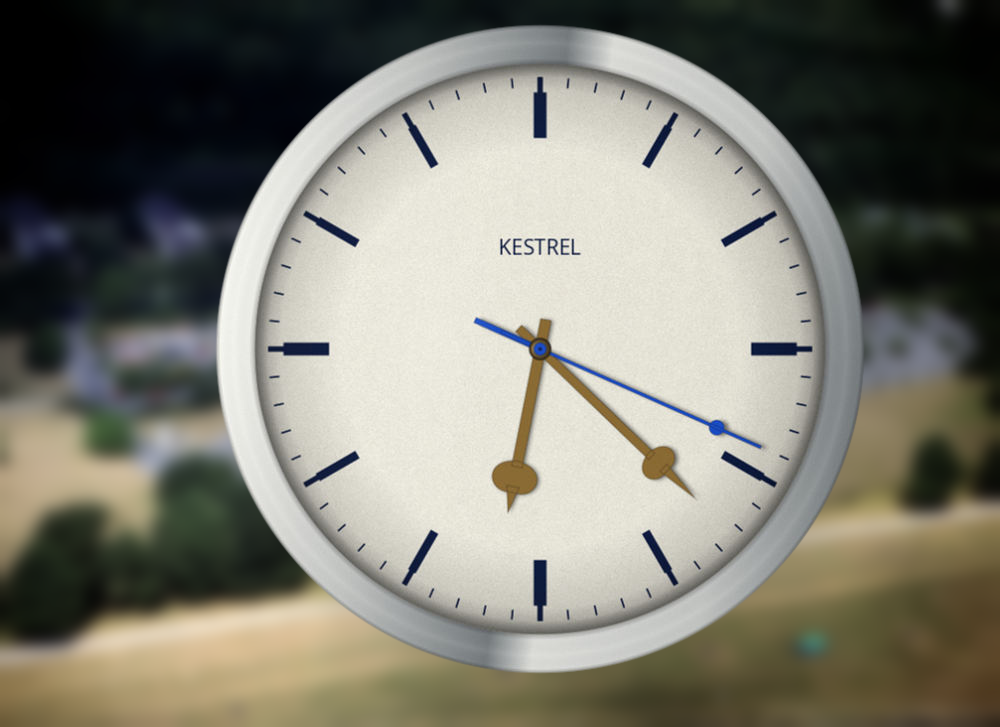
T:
6:22:19
